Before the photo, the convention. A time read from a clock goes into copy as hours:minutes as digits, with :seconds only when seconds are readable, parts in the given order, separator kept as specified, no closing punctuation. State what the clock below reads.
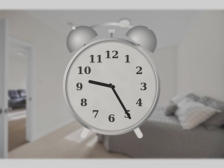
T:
9:25
